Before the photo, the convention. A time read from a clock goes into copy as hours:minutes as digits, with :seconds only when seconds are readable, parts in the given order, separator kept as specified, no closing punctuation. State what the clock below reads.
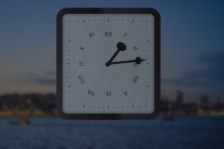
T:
1:14
